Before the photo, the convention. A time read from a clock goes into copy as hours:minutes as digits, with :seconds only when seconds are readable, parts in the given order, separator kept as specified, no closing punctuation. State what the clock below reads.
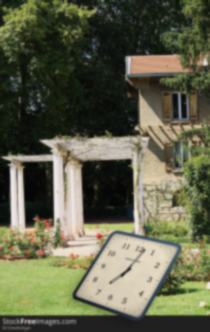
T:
7:02
